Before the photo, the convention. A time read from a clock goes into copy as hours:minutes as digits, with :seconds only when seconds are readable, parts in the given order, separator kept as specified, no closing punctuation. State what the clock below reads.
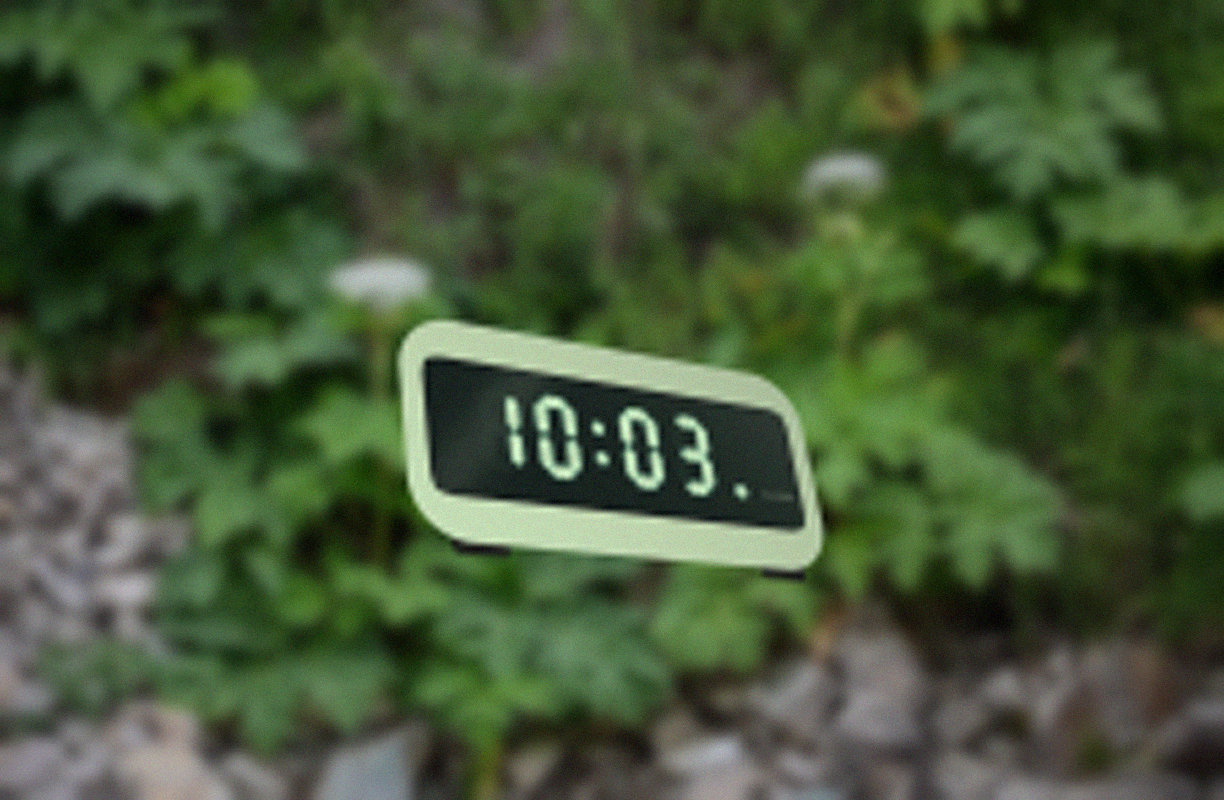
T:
10:03
